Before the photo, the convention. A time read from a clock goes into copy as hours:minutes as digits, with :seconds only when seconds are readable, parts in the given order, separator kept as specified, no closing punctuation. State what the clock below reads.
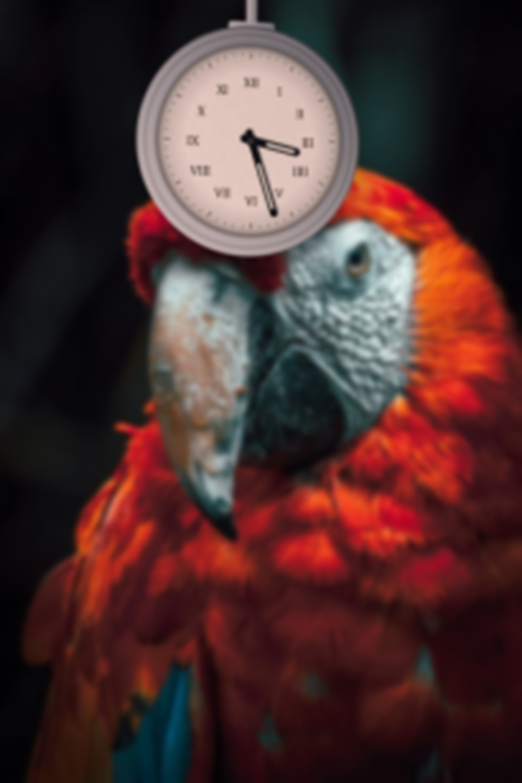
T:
3:27
